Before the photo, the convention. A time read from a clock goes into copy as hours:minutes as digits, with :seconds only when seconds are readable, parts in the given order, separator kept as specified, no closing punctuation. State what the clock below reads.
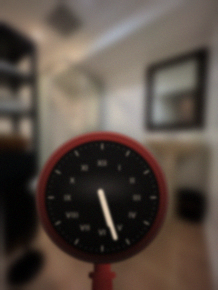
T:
5:27
